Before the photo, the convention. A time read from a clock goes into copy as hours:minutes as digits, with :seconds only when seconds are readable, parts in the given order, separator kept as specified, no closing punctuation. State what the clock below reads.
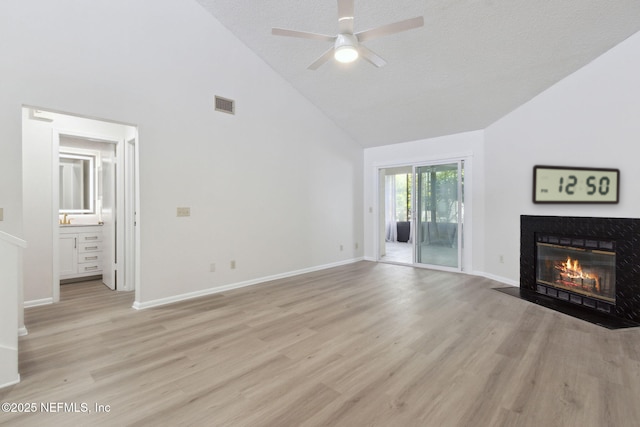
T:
12:50
